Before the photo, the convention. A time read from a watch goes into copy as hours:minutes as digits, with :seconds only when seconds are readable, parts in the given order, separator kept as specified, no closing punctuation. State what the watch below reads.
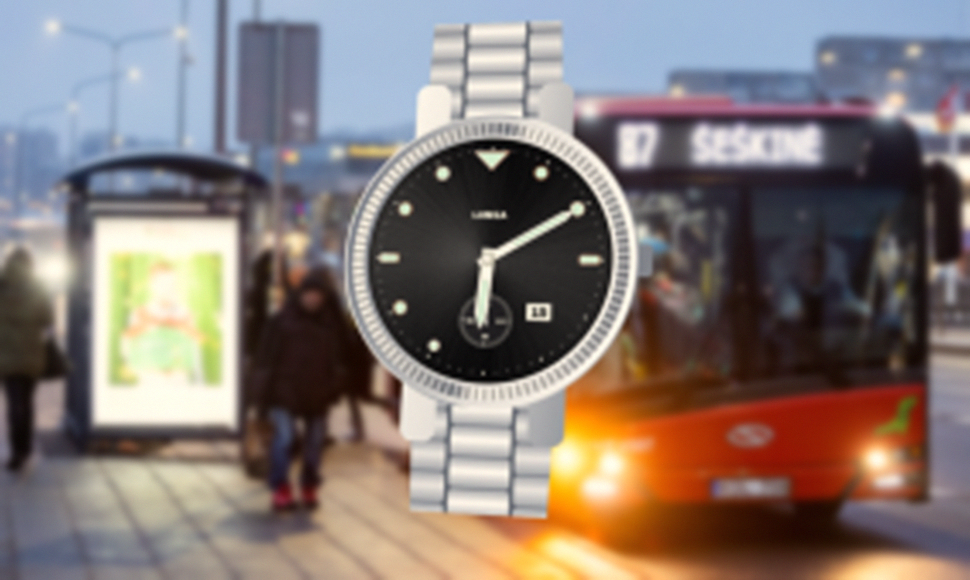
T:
6:10
